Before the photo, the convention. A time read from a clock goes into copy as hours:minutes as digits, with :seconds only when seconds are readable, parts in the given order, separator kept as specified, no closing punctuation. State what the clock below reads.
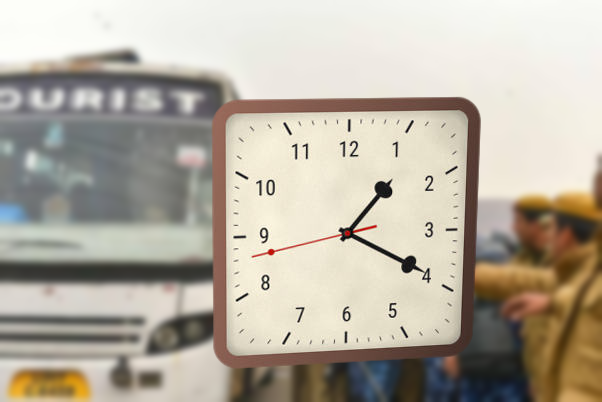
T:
1:19:43
